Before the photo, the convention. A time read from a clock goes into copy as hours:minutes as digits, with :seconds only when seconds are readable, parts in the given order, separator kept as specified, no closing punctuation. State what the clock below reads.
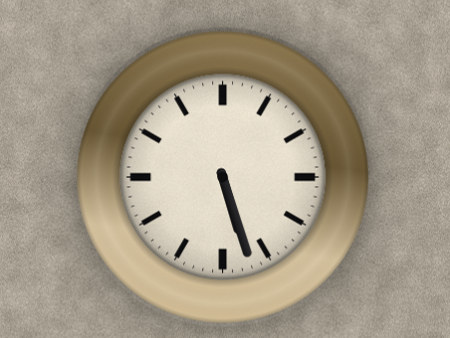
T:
5:27
